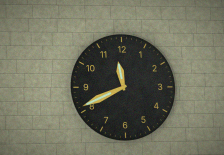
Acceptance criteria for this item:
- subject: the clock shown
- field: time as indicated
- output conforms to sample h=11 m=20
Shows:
h=11 m=41
